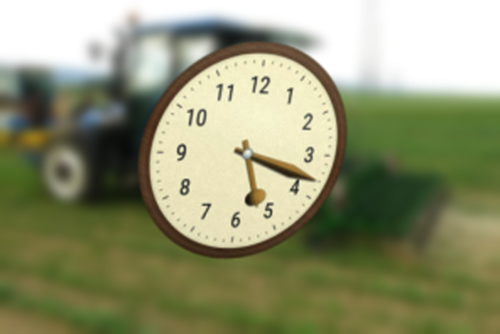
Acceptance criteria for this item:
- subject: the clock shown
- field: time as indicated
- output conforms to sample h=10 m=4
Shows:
h=5 m=18
